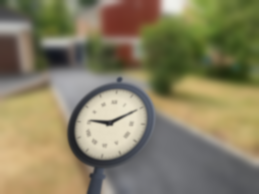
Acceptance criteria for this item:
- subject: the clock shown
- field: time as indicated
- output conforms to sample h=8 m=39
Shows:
h=9 m=10
